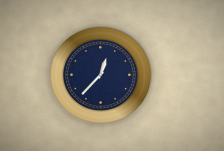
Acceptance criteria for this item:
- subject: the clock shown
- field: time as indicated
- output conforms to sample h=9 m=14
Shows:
h=12 m=37
